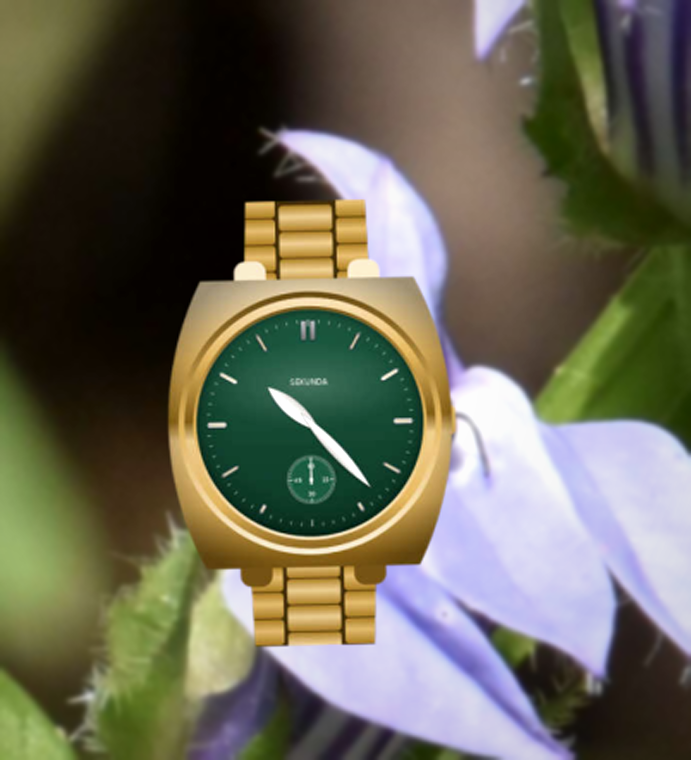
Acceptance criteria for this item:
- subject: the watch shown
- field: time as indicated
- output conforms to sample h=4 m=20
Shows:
h=10 m=23
